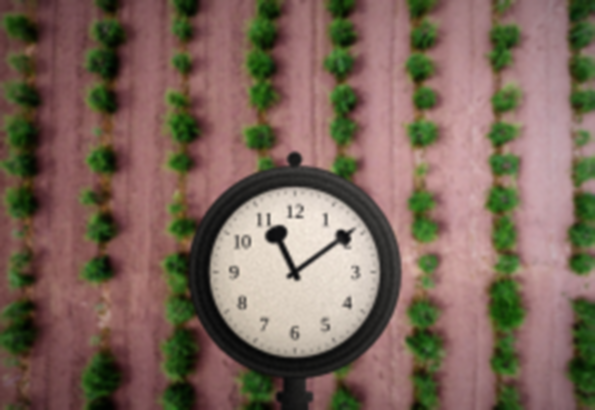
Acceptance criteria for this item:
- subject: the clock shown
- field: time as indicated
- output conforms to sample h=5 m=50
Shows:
h=11 m=9
